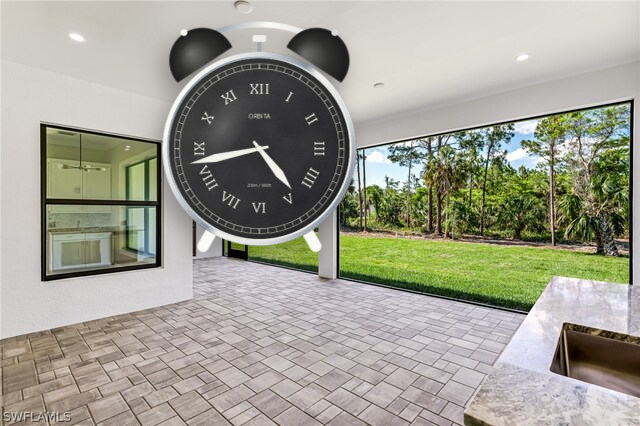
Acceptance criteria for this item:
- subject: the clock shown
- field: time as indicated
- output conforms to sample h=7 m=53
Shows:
h=4 m=43
